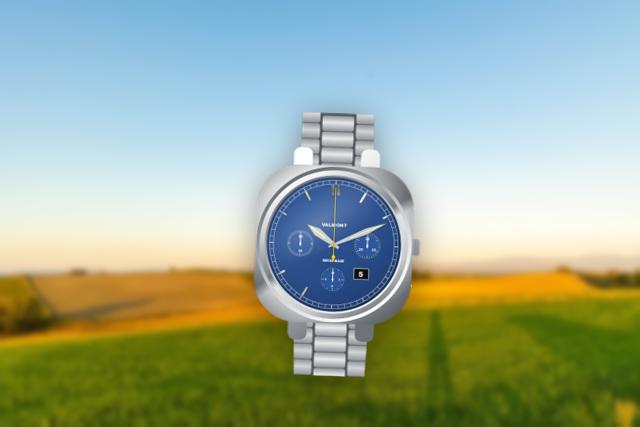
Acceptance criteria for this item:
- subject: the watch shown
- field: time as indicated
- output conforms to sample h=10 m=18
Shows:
h=10 m=11
